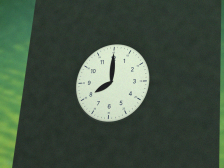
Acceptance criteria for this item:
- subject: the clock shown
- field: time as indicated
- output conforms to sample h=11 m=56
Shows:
h=8 m=0
